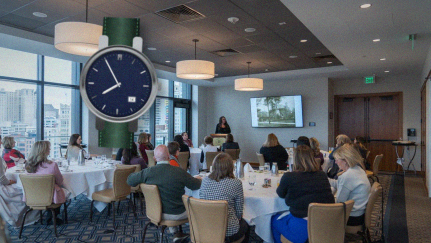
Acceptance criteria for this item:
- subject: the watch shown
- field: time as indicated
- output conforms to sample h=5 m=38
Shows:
h=7 m=55
